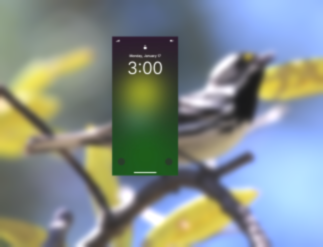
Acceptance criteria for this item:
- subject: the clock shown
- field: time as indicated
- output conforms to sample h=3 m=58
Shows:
h=3 m=0
